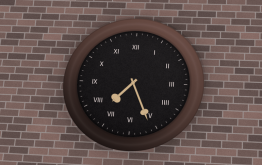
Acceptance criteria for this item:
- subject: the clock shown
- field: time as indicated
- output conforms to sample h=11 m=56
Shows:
h=7 m=26
